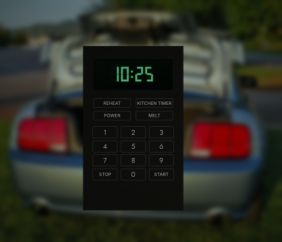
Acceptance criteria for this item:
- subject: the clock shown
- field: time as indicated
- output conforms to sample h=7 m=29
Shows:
h=10 m=25
